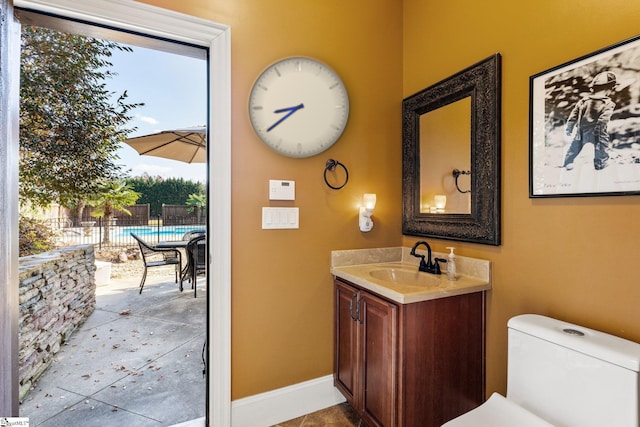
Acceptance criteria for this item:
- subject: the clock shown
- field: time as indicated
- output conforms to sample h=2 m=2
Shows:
h=8 m=39
